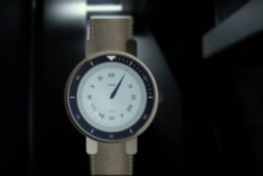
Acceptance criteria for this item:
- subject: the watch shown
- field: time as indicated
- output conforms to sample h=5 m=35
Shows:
h=1 m=5
